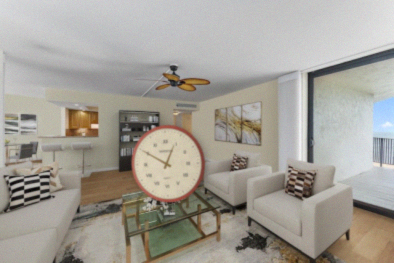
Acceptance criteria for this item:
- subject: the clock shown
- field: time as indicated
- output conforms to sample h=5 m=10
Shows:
h=12 m=50
